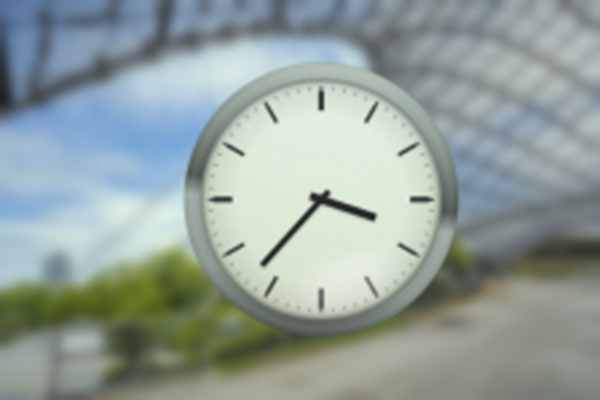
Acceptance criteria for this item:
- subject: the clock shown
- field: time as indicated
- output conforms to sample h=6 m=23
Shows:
h=3 m=37
